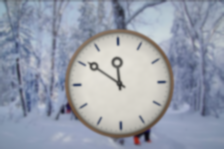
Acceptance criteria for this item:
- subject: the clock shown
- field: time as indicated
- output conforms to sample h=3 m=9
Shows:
h=11 m=51
